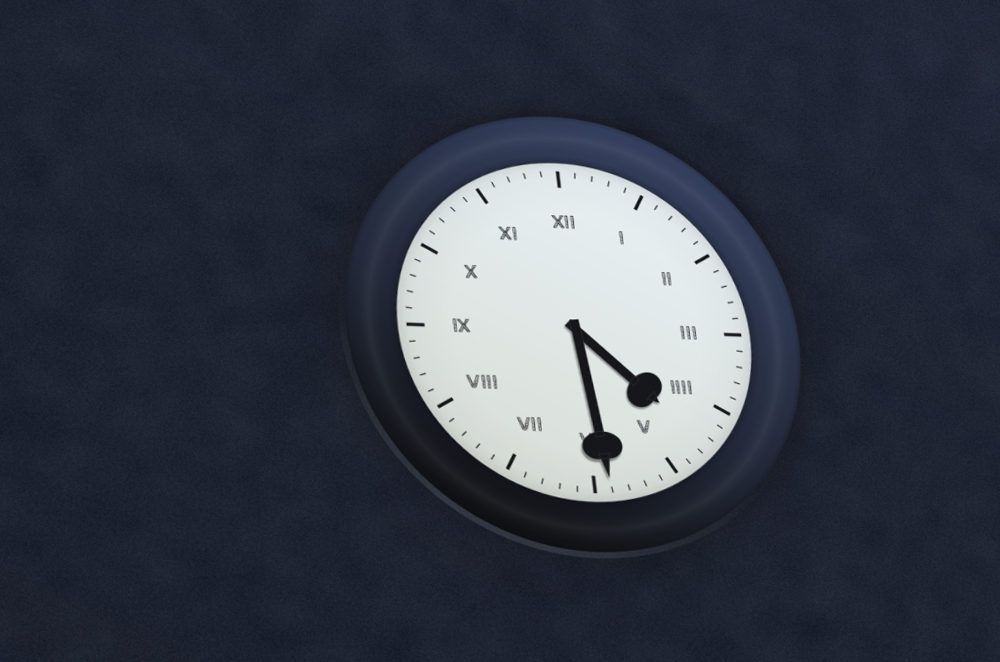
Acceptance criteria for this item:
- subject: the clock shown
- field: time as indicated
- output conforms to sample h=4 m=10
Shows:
h=4 m=29
